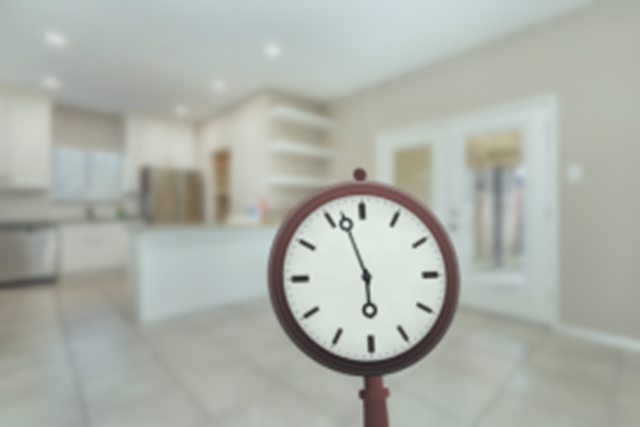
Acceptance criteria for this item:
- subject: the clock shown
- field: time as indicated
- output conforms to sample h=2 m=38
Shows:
h=5 m=57
